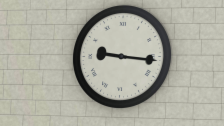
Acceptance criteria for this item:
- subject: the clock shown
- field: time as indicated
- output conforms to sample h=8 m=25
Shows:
h=9 m=16
